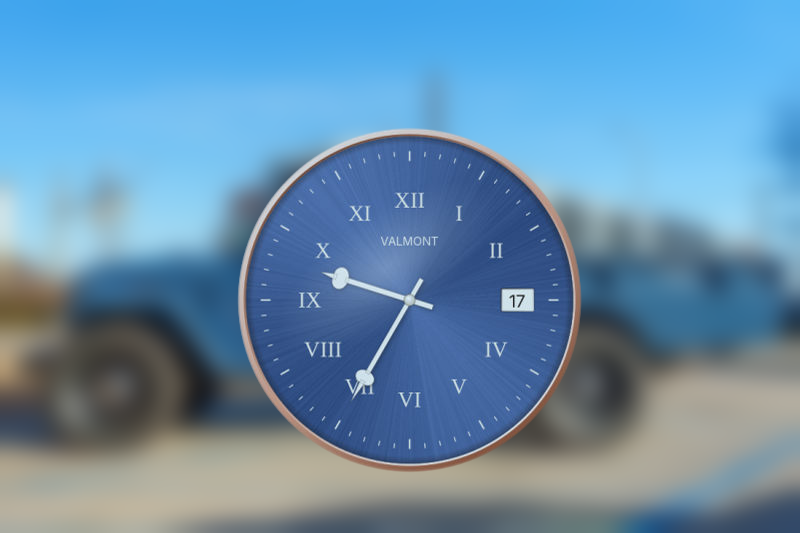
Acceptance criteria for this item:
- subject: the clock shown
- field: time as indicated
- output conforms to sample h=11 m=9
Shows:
h=9 m=35
